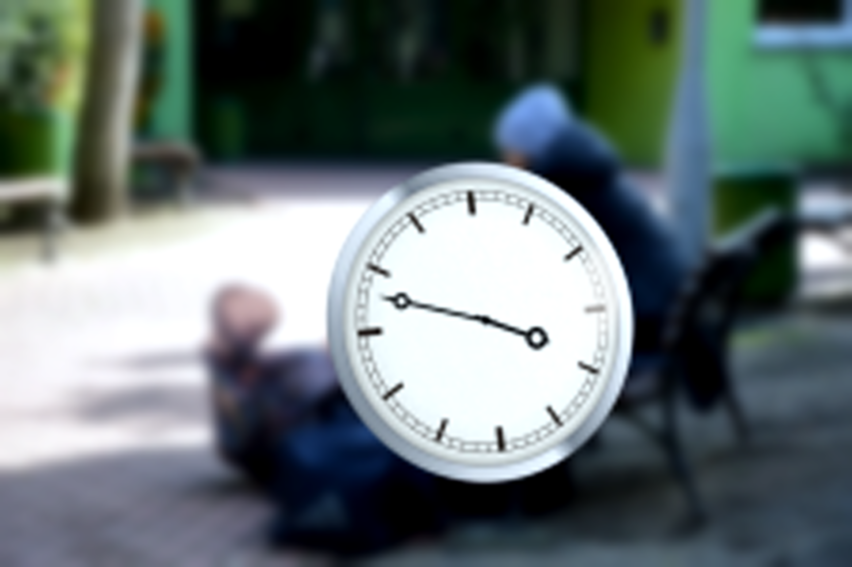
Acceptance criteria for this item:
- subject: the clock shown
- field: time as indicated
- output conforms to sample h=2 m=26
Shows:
h=3 m=48
